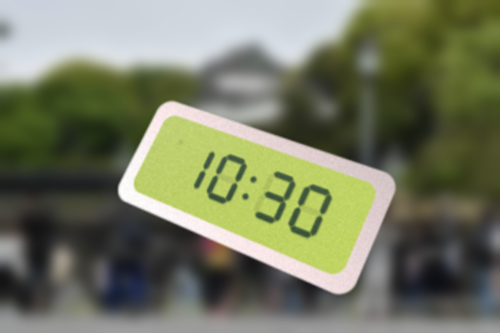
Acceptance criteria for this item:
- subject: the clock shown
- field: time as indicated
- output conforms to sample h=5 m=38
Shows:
h=10 m=30
